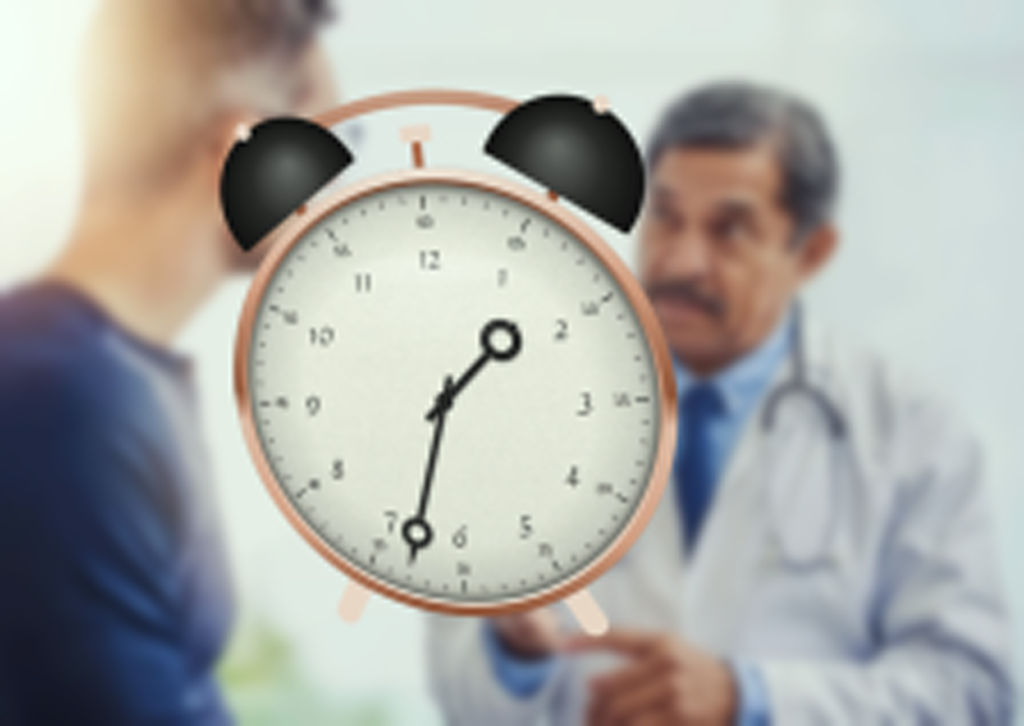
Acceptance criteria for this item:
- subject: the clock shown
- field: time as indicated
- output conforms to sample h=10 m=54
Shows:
h=1 m=33
